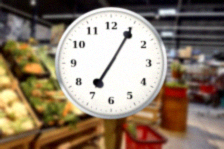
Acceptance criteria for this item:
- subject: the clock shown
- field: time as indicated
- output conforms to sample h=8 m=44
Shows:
h=7 m=5
